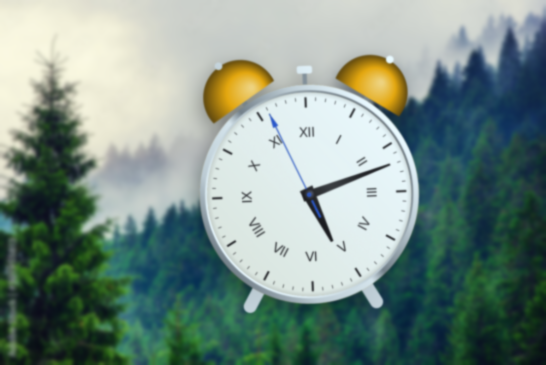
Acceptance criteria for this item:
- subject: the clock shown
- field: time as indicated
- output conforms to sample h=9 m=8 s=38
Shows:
h=5 m=11 s=56
